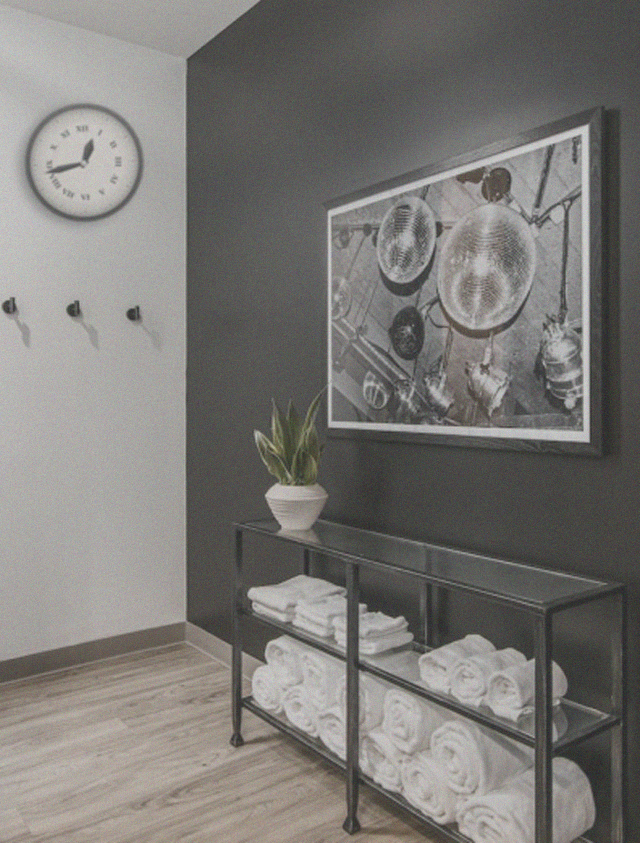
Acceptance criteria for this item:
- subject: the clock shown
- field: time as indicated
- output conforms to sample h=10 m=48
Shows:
h=12 m=43
